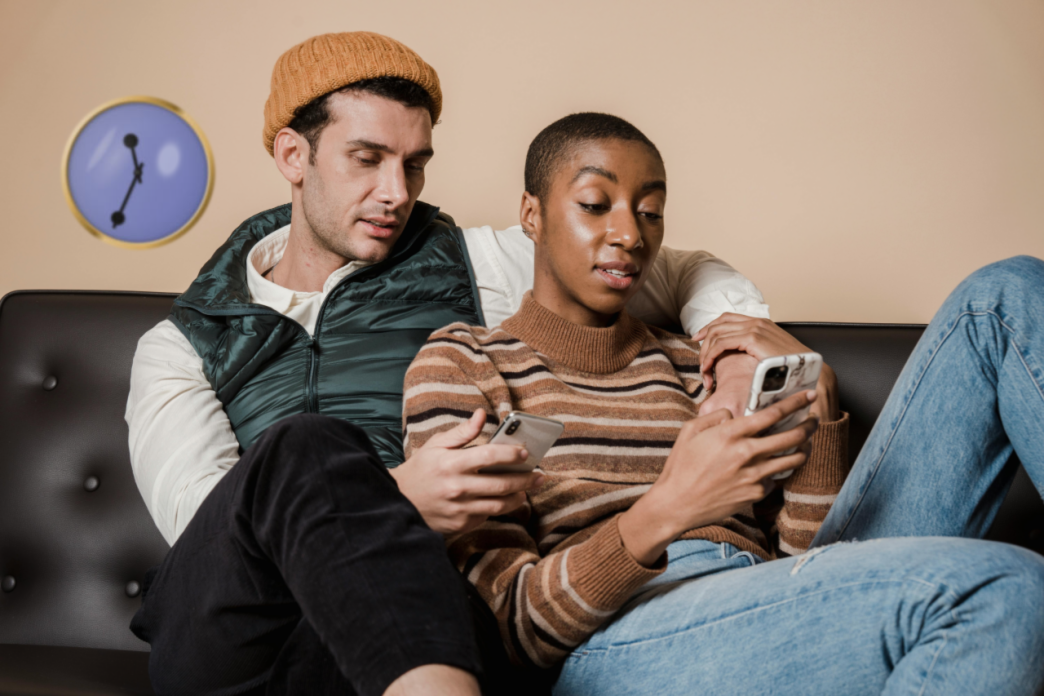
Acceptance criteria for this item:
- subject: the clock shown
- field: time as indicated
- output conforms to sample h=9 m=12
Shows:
h=11 m=34
